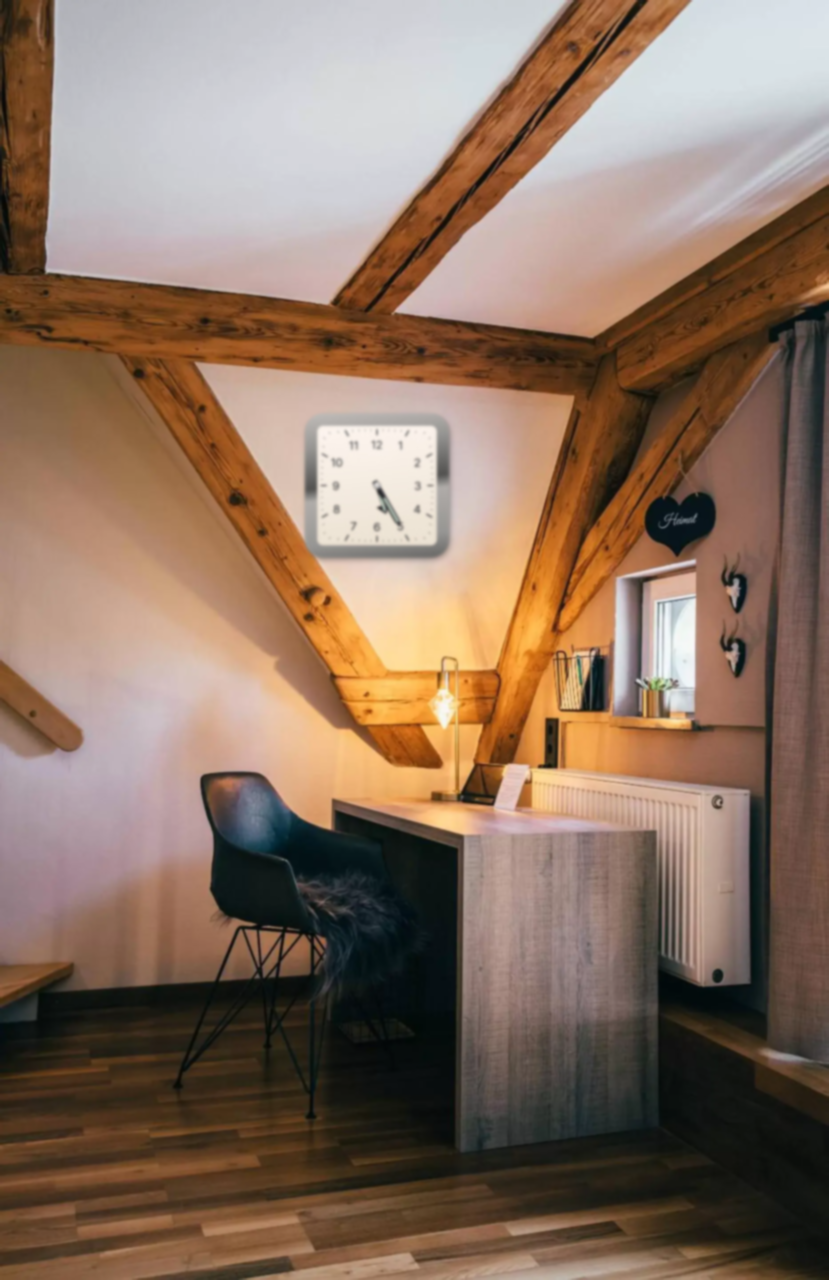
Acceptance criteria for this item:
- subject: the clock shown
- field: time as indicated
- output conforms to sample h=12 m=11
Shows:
h=5 m=25
